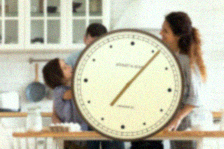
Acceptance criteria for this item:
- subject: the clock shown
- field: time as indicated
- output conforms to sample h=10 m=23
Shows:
h=7 m=6
